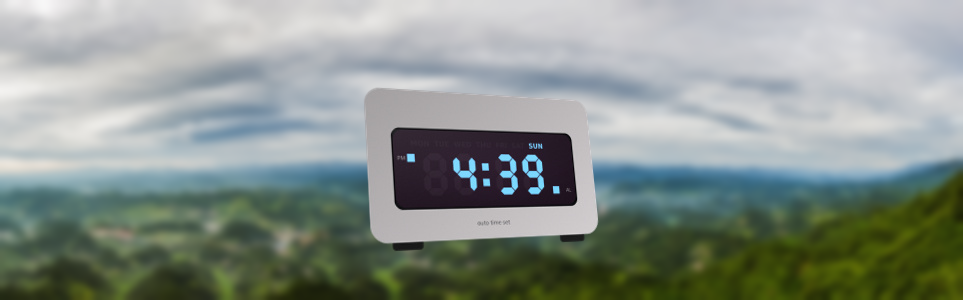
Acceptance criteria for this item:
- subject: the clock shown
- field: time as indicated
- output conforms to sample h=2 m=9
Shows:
h=4 m=39
